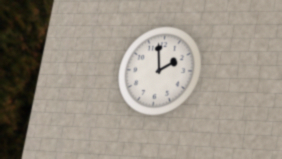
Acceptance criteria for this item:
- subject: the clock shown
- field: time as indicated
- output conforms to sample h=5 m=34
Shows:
h=1 m=58
